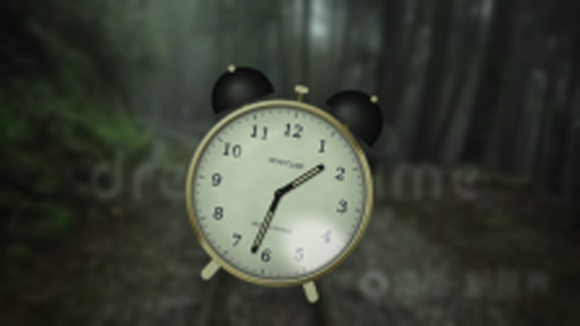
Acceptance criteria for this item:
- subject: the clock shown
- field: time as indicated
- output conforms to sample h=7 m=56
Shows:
h=1 m=32
